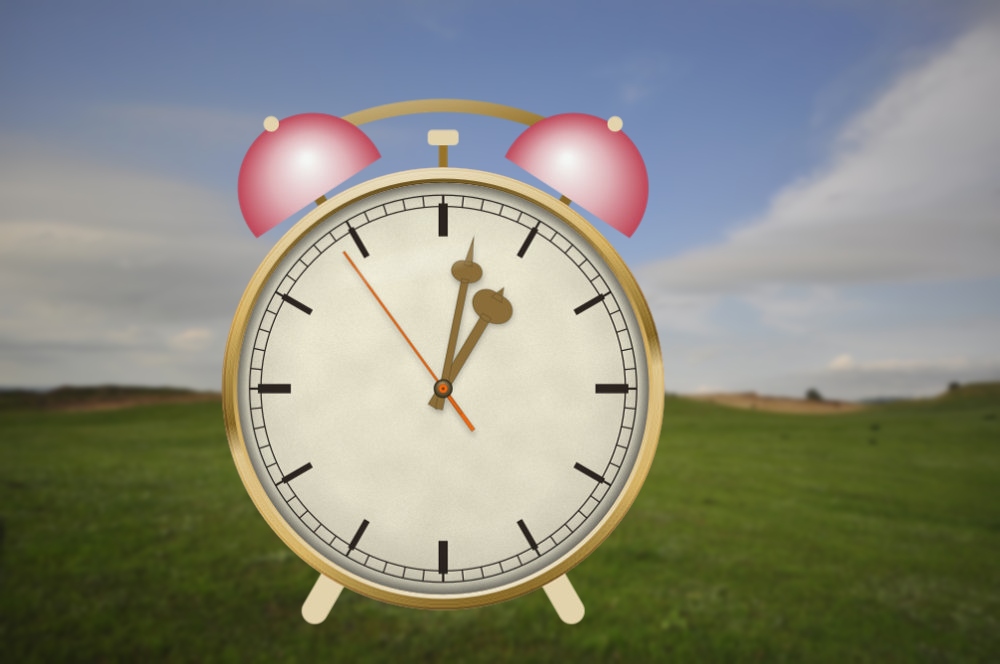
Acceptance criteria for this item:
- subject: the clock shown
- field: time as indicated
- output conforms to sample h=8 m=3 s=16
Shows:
h=1 m=1 s=54
